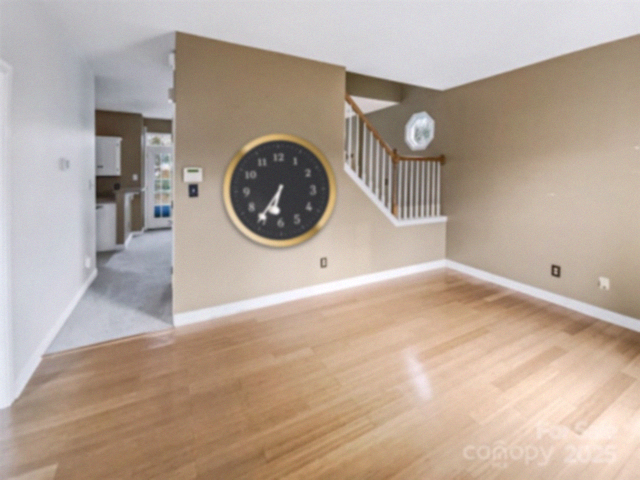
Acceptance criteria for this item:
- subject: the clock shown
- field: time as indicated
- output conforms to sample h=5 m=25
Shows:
h=6 m=36
